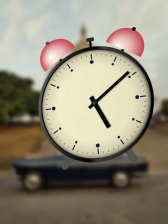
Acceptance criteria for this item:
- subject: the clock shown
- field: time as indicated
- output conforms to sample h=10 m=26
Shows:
h=5 m=9
